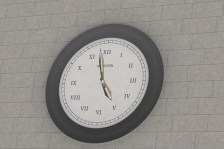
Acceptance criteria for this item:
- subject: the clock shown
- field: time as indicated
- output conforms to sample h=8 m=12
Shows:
h=4 m=58
